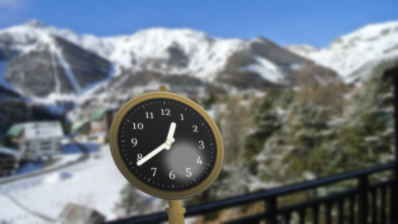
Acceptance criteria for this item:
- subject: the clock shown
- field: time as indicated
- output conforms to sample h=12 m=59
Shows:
h=12 m=39
